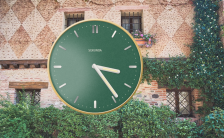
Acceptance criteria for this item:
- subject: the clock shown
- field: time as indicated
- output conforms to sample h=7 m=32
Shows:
h=3 m=24
